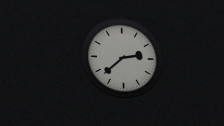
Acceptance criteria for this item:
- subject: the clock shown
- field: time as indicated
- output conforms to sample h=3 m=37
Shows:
h=2 m=38
